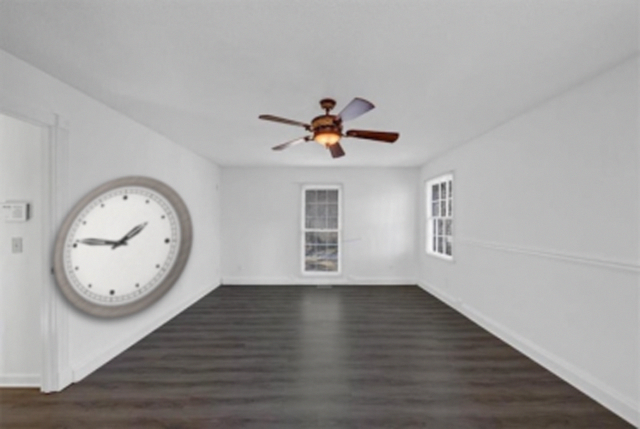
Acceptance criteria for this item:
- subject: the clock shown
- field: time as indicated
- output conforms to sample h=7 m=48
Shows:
h=1 m=46
